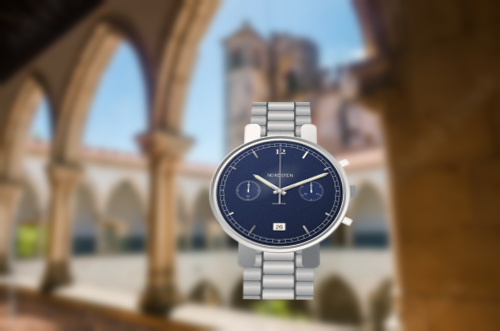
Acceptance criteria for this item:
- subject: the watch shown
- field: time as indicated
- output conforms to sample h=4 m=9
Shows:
h=10 m=11
